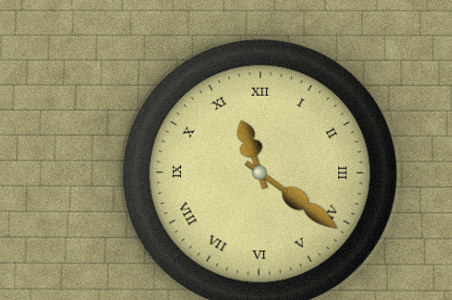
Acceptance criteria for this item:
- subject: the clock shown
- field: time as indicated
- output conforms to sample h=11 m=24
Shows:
h=11 m=21
